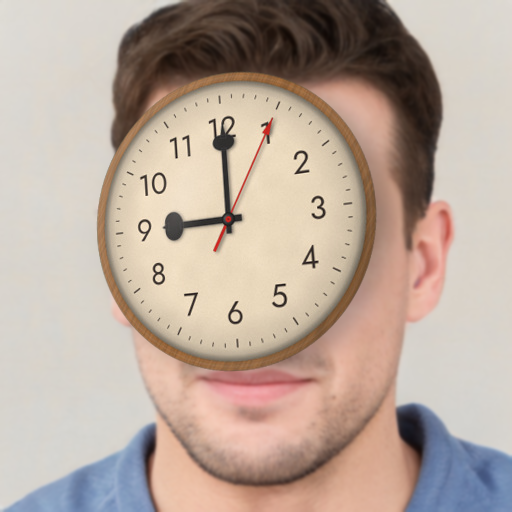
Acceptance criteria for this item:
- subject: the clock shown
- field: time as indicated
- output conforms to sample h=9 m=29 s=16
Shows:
h=9 m=0 s=5
